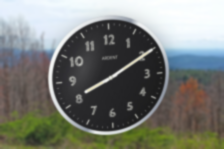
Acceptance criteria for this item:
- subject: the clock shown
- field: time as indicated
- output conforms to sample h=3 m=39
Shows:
h=8 m=10
